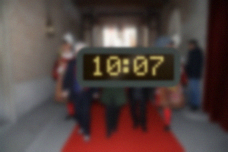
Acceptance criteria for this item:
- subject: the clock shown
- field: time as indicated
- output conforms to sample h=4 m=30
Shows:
h=10 m=7
